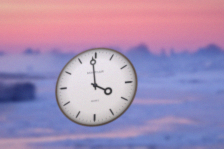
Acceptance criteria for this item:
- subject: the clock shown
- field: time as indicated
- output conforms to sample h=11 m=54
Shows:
h=3 m=59
